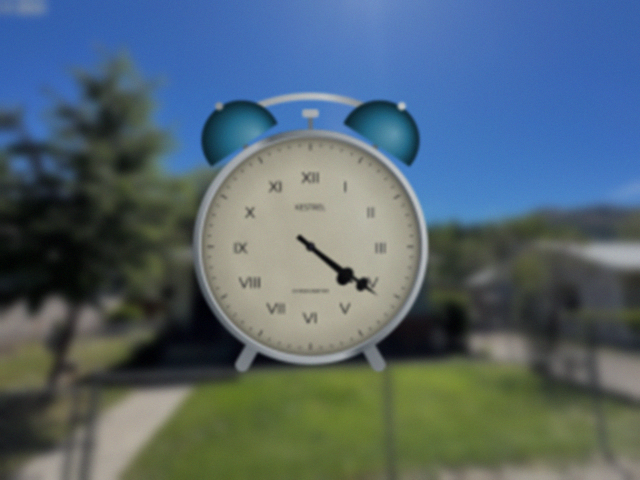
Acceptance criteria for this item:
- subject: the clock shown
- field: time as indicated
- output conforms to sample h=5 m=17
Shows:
h=4 m=21
